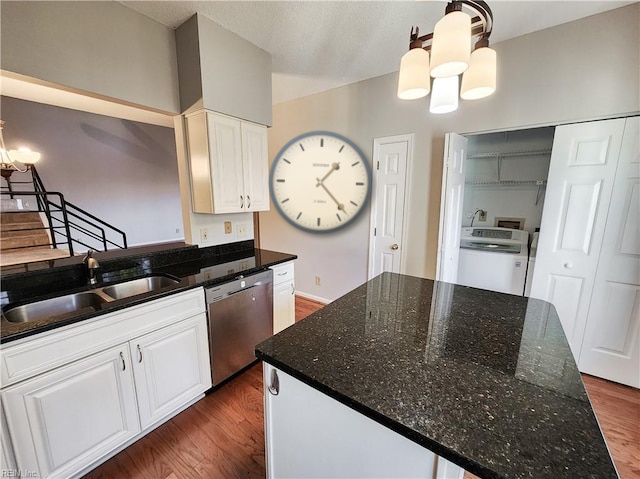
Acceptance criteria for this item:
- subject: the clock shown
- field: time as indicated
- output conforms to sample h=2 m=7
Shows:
h=1 m=23
